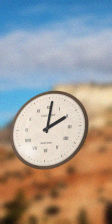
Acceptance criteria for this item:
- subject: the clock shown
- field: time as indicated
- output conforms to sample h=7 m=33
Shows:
h=2 m=1
